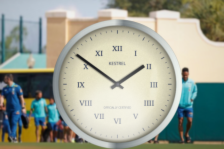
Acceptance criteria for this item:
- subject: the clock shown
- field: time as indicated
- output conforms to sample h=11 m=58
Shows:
h=1 m=51
